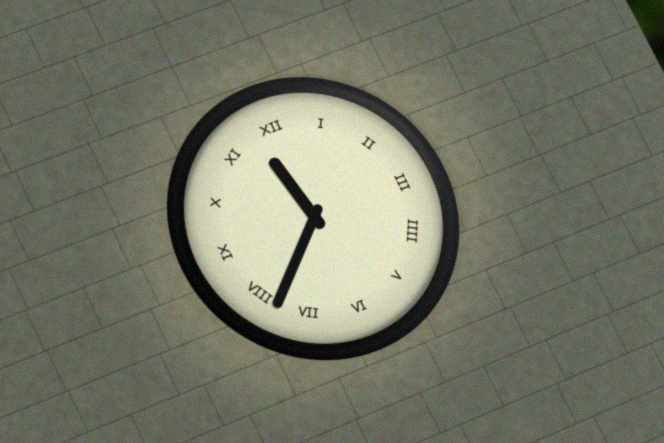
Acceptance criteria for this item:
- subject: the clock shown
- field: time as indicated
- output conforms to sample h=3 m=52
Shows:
h=11 m=38
